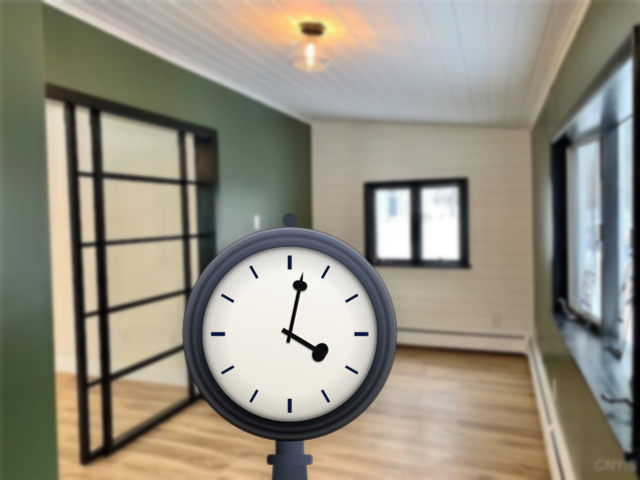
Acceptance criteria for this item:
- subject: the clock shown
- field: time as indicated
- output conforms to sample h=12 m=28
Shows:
h=4 m=2
